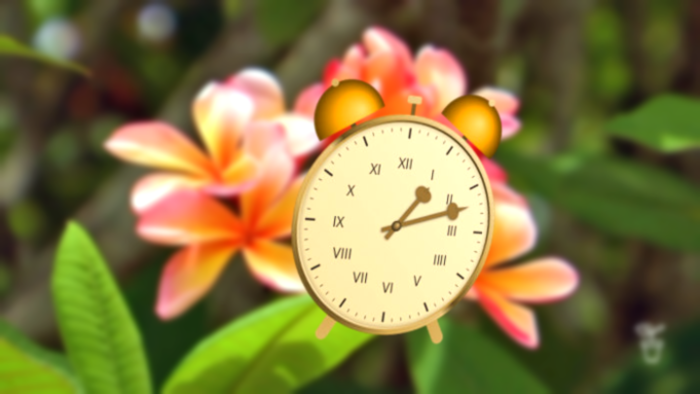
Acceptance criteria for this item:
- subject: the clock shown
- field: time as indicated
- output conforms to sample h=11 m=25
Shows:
h=1 m=12
